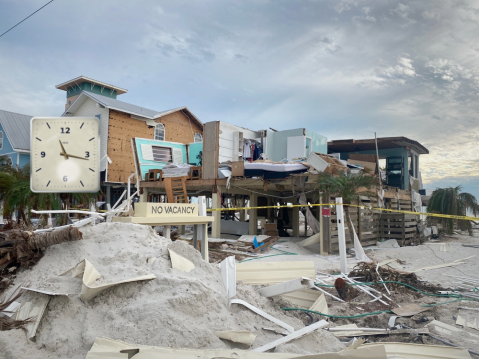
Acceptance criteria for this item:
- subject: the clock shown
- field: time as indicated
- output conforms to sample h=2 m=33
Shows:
h=11 m=17
